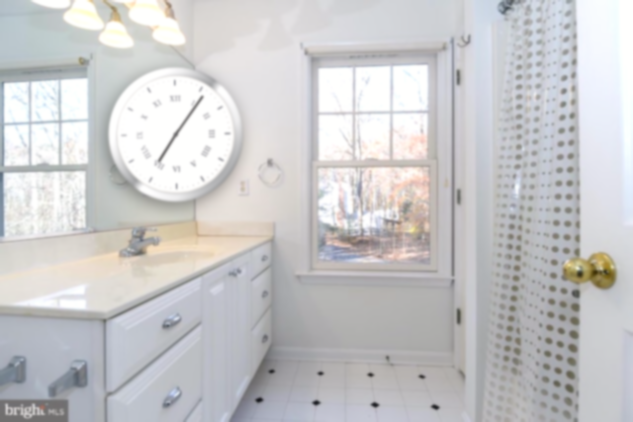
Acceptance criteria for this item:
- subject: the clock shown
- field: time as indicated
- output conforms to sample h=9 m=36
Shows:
h=7 m=6
